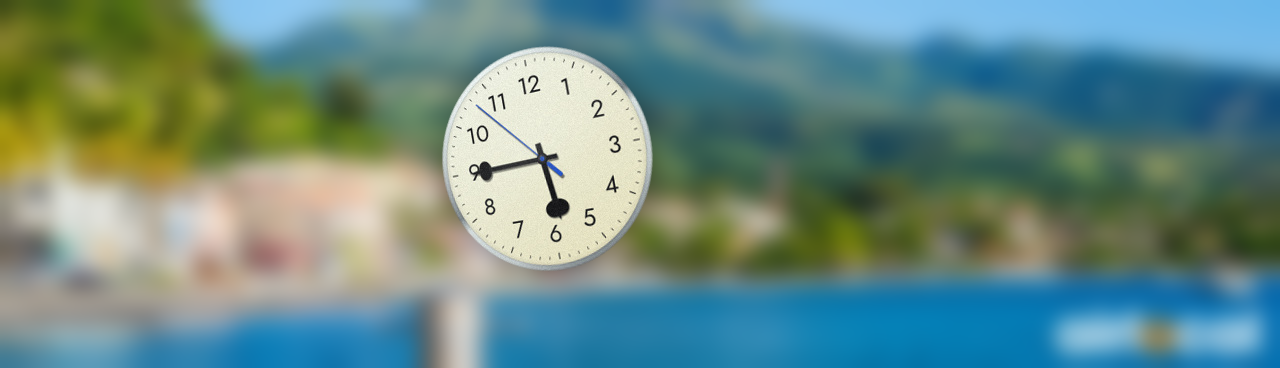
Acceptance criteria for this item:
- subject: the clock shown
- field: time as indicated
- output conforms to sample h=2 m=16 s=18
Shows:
h=5 m=44 s=53
